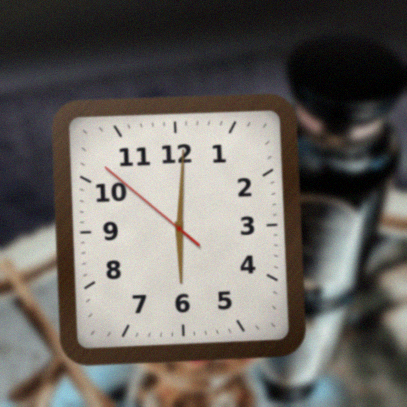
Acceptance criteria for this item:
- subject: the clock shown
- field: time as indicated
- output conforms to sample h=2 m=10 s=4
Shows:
h=6 m=0 s=52
